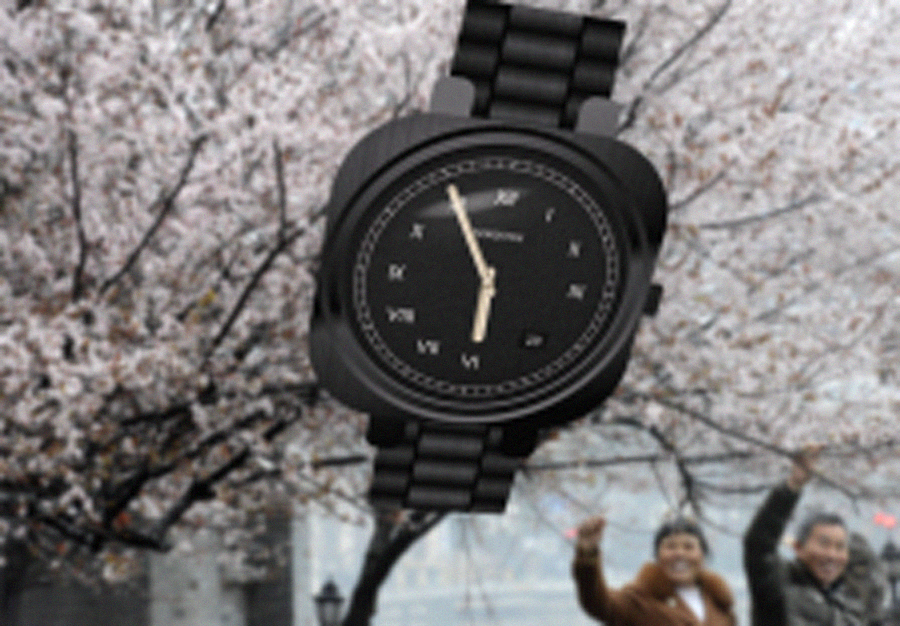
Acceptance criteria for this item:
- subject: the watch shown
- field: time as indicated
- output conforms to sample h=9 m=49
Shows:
h=5 m=55
